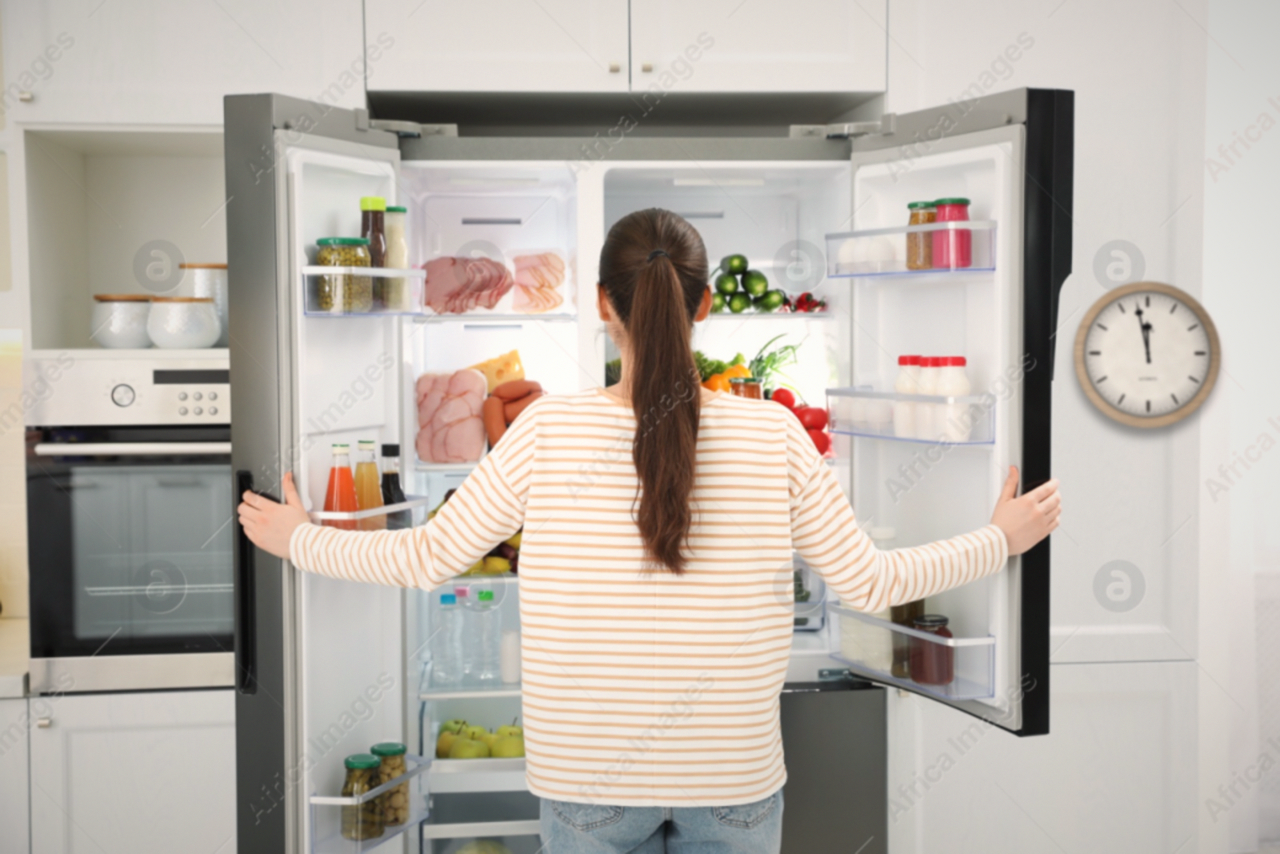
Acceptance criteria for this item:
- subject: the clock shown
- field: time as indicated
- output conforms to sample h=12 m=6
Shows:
h=11 m=58
